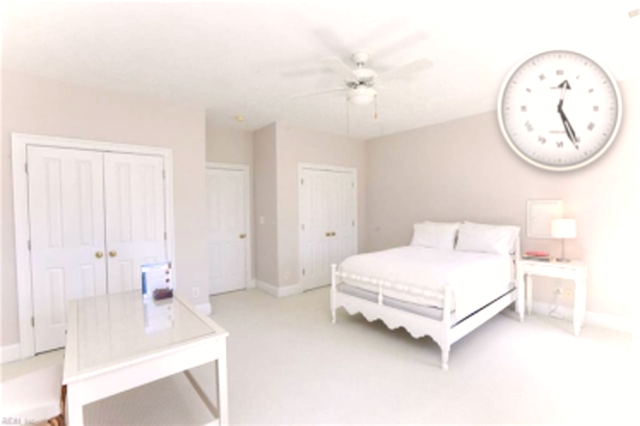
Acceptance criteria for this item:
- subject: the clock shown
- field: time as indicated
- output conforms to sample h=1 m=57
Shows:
h=12 m=26
